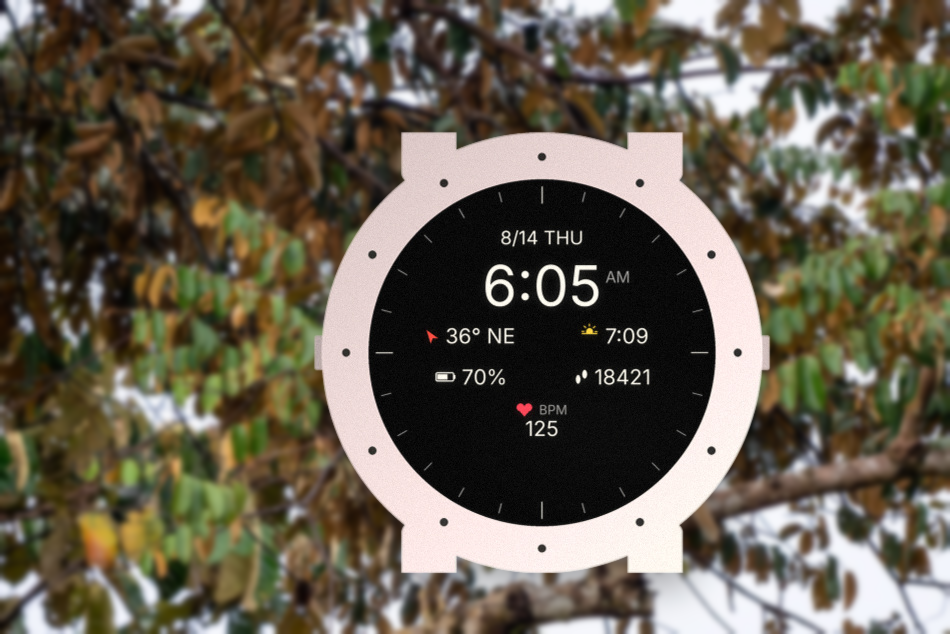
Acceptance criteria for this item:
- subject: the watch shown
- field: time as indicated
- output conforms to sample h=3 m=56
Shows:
h=6 m=5
